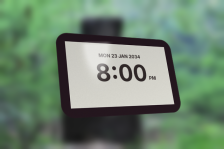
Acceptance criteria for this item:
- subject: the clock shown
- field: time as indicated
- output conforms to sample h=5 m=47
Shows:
h=8 m=0
